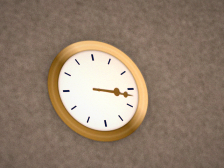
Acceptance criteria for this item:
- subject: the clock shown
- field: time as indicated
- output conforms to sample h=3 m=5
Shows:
h=3 m=17
